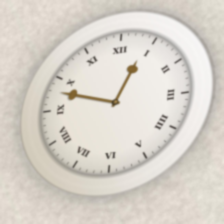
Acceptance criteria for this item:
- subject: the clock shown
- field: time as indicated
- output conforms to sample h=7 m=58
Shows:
h=12 m=48
